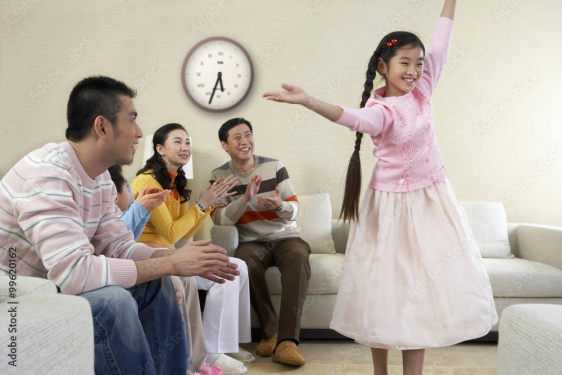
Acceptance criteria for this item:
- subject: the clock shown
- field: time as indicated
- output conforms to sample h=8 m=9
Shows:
h=5 m=33
